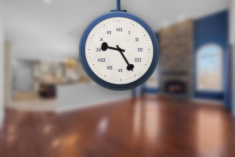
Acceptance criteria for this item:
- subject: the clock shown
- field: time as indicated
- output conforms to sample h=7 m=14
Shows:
h=9 m=25
